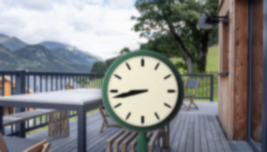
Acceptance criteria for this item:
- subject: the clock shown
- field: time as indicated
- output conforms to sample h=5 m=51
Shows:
h=8 m=43
